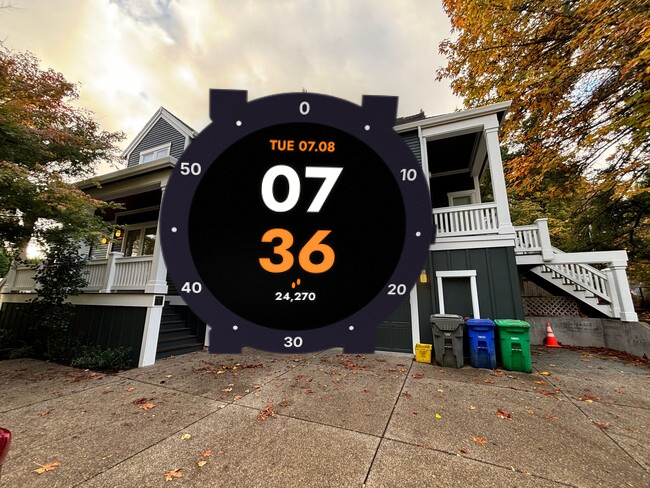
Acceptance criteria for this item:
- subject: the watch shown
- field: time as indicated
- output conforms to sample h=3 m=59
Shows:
h=7 m=36
